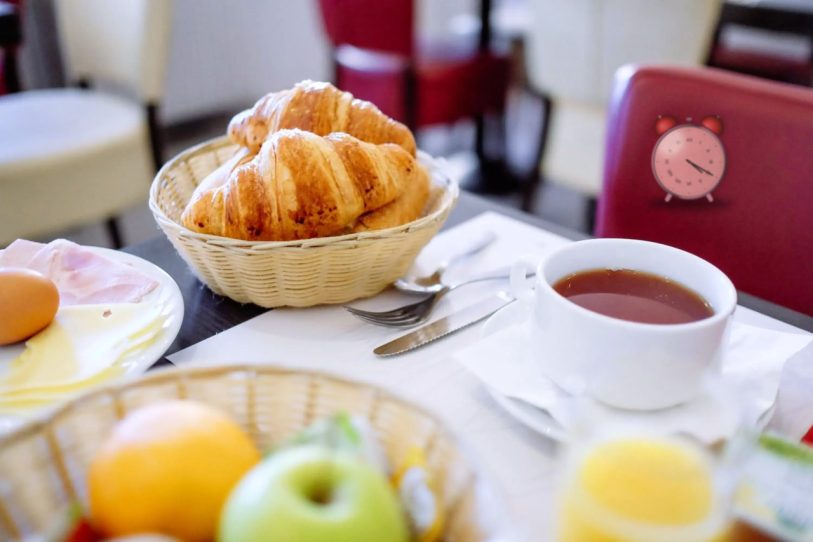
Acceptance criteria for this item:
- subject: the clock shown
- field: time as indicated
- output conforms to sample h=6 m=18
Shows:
h=4 m=20
